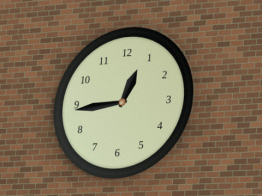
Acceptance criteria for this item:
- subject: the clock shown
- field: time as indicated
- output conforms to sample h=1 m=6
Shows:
h=12 m=44
